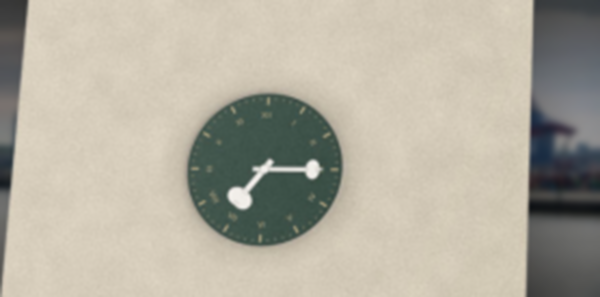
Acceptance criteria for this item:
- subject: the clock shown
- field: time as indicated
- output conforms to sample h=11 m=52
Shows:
h=7 m=15
